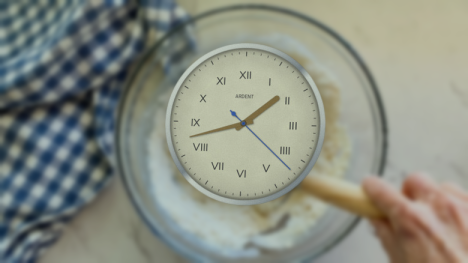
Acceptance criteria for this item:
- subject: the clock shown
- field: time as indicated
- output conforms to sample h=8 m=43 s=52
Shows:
h=1 m=42 s=22
